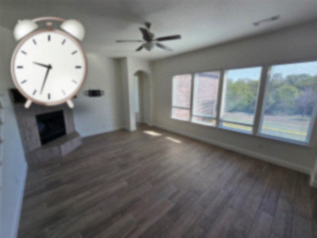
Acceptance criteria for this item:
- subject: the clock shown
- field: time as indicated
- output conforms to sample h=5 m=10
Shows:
h=9 m=33
